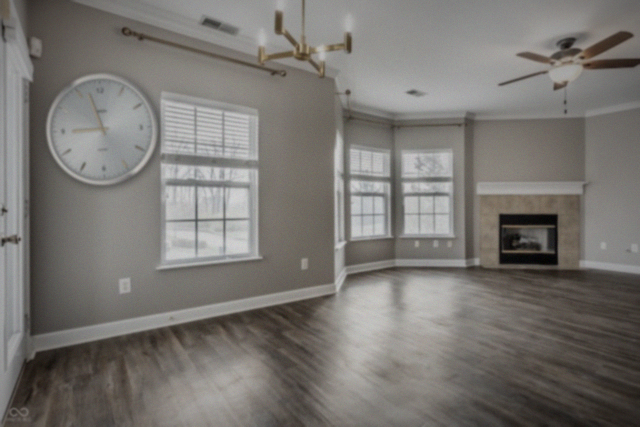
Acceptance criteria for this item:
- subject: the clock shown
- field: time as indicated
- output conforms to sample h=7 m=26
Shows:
h=8 m=57
